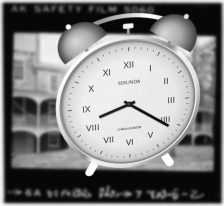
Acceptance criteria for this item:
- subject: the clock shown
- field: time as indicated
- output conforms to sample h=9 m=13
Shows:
h=8 m=21
